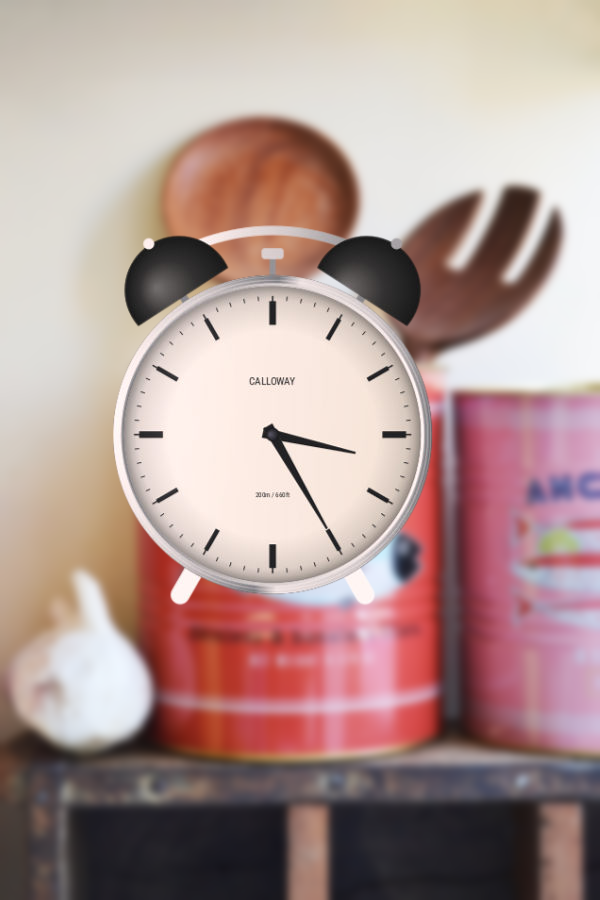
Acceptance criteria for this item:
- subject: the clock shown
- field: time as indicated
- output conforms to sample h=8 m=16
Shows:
h=3 m=25
